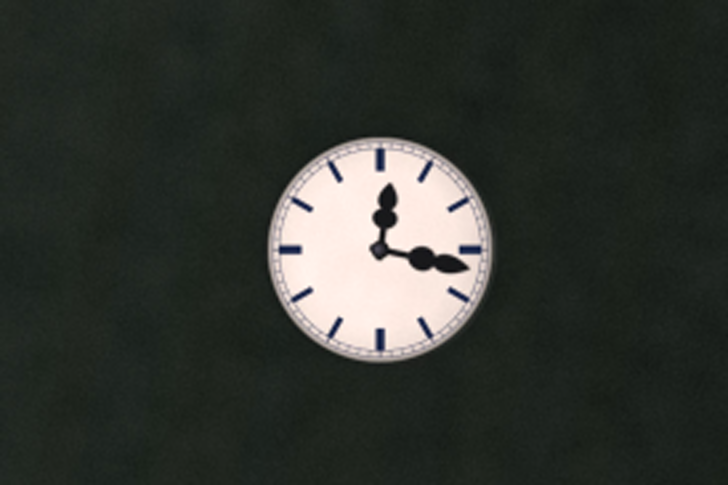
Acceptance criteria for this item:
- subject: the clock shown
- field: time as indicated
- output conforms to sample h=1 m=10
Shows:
h=12 m=17
